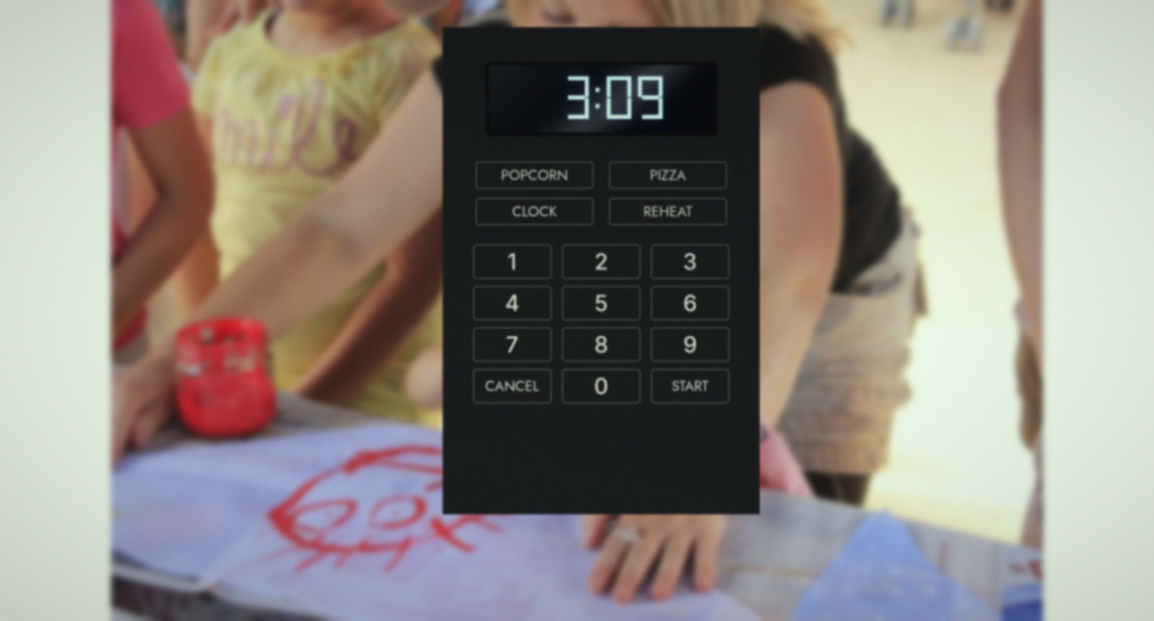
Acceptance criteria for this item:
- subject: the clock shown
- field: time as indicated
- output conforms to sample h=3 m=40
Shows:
h=3 m=9
